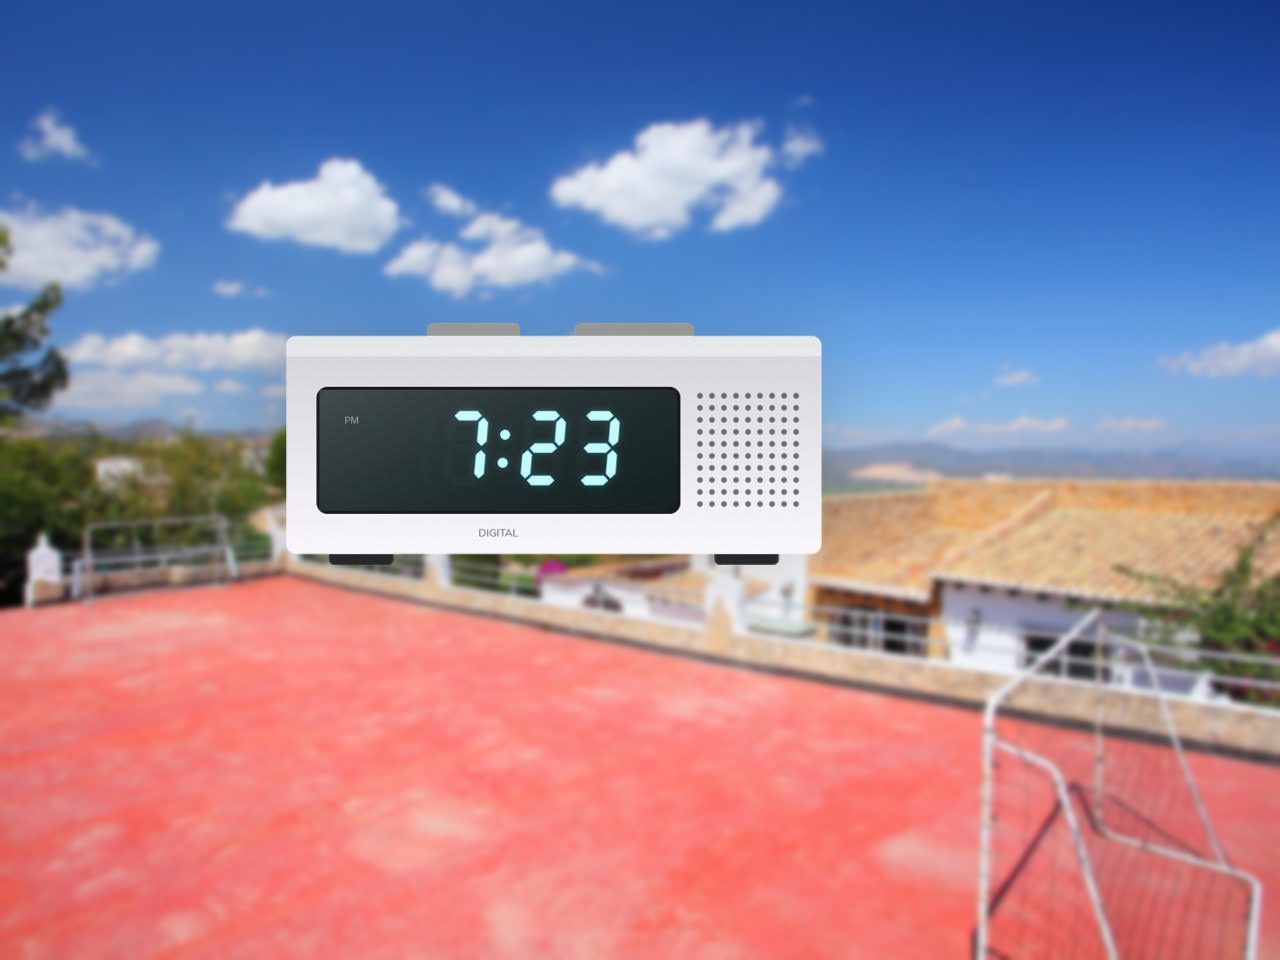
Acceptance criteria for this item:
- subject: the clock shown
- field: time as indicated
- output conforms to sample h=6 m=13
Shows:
h=7 m=23
